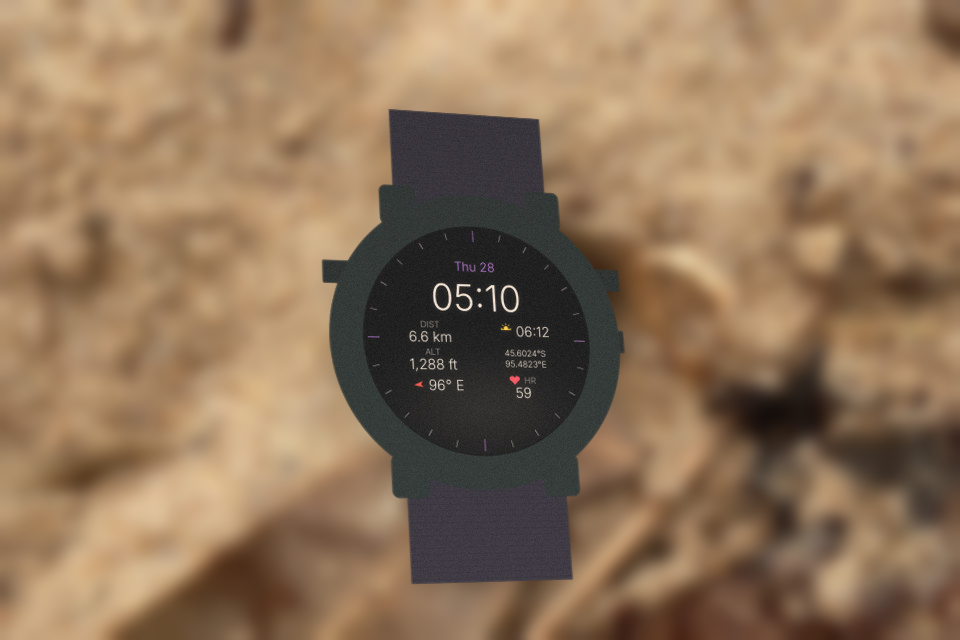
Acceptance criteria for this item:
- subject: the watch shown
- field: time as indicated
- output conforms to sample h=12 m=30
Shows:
h=5 m=10
